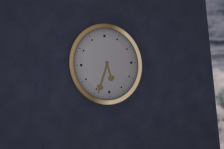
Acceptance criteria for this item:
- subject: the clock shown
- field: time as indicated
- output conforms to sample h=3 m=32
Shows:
h=5 m=34
